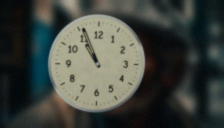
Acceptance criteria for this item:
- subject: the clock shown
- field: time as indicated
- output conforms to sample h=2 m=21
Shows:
h=10 m=56
